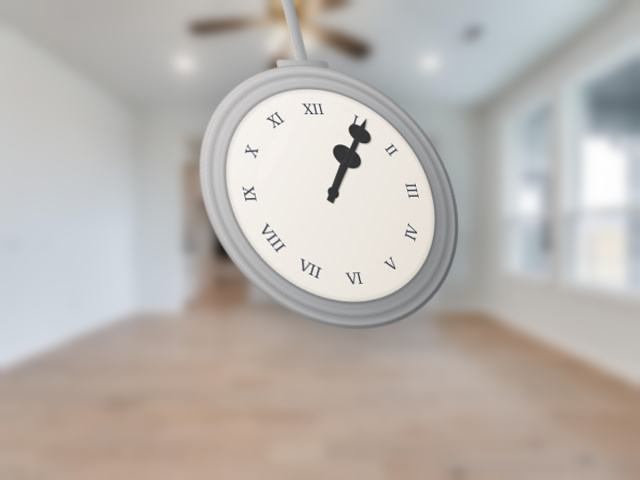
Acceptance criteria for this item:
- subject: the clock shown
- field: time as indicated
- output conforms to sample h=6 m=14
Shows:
h=1 m=6
